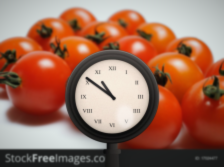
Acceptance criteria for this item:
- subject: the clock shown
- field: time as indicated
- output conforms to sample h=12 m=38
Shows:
h=10 m=51
